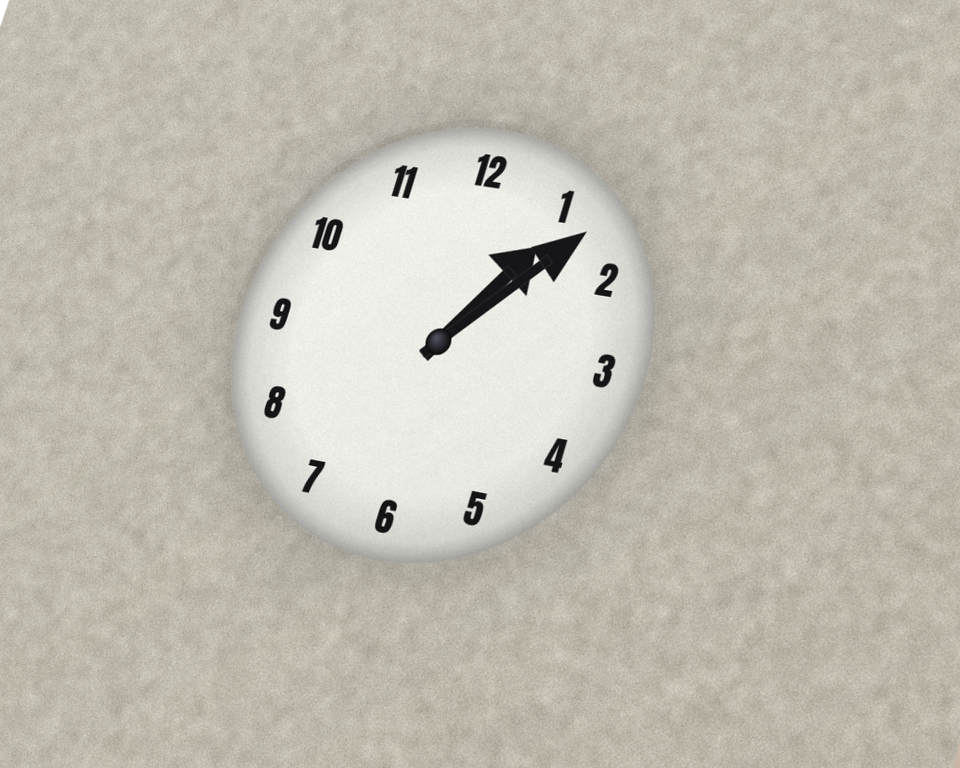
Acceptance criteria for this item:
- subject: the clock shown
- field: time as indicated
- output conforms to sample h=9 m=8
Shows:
h=1 m=7
